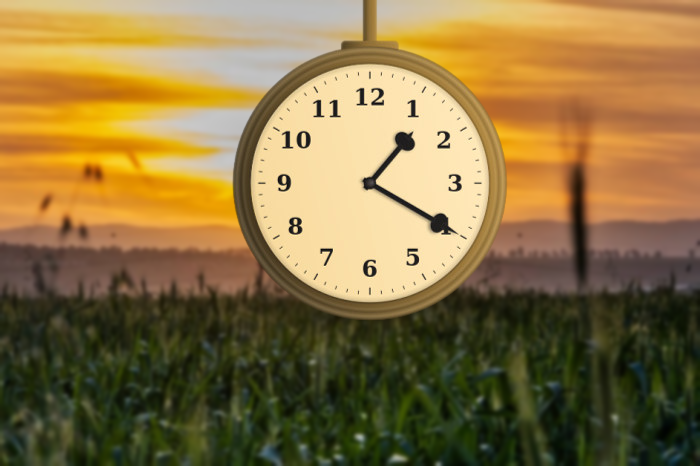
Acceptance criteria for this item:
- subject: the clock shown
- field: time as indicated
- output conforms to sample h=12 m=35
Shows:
h=1 m=20
